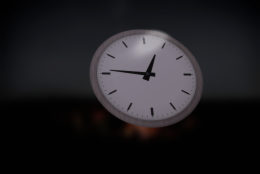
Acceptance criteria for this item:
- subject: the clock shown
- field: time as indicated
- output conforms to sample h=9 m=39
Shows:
h=12 m=46
